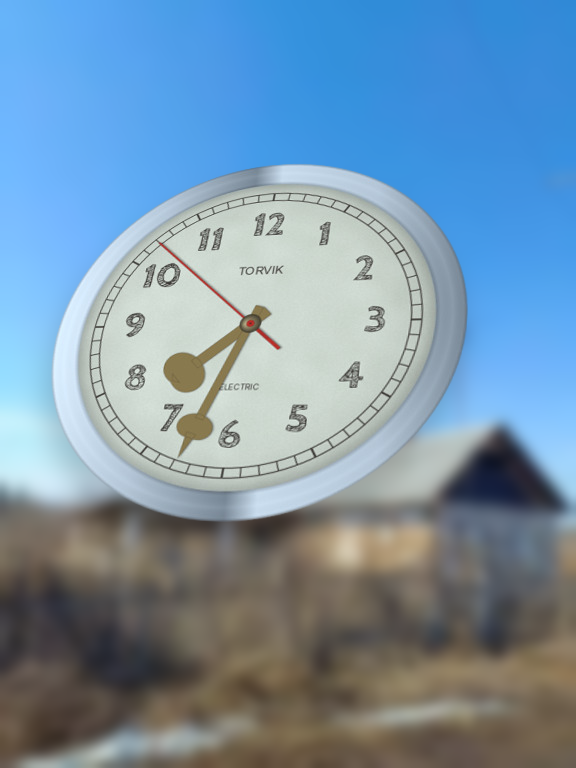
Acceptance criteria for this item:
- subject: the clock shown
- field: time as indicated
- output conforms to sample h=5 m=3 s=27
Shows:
h=7 m=32 s=52
